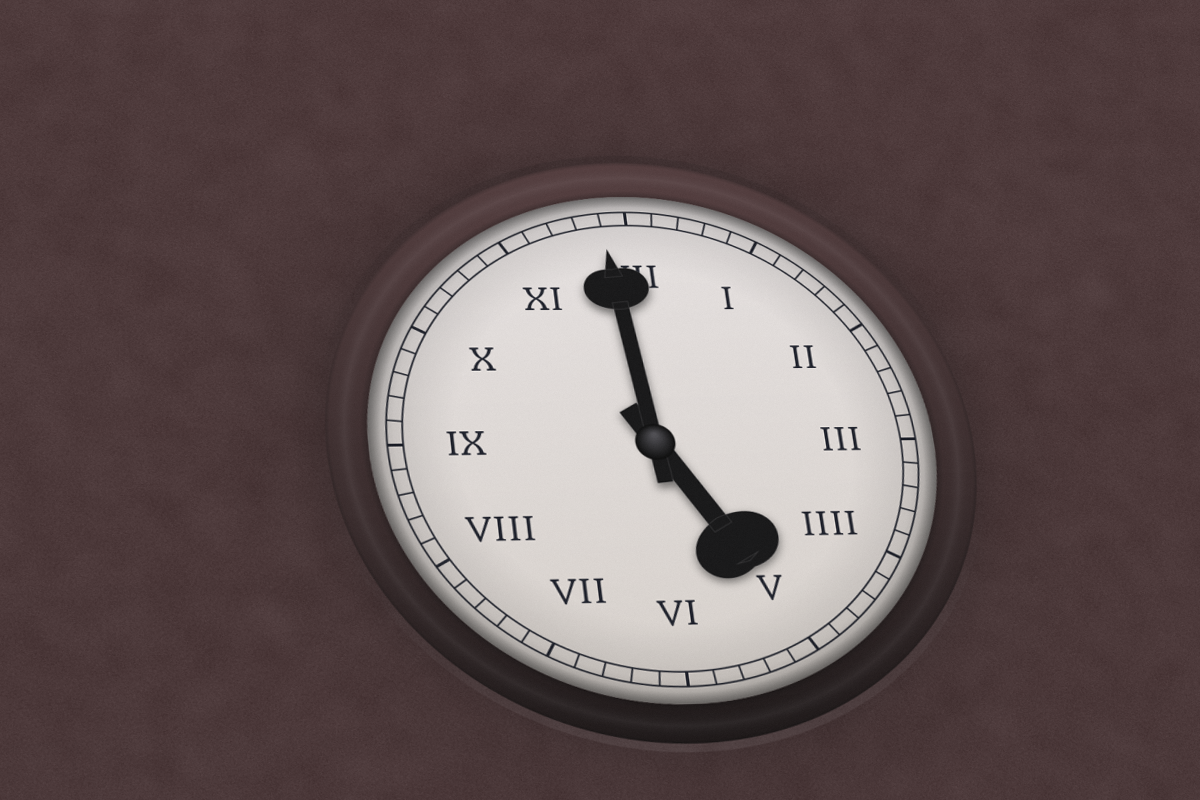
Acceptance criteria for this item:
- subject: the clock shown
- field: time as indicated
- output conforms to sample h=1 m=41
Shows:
h=4 m=59
